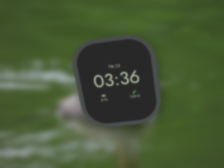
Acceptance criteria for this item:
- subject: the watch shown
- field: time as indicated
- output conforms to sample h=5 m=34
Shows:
h=3 m=36
